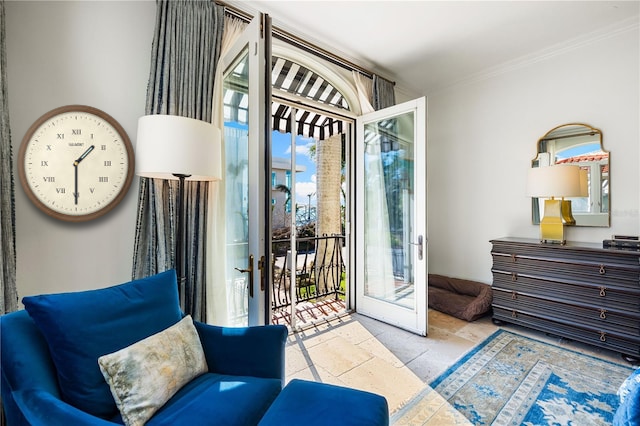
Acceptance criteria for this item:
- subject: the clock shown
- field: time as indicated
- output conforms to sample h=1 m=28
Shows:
h=1 m=30
